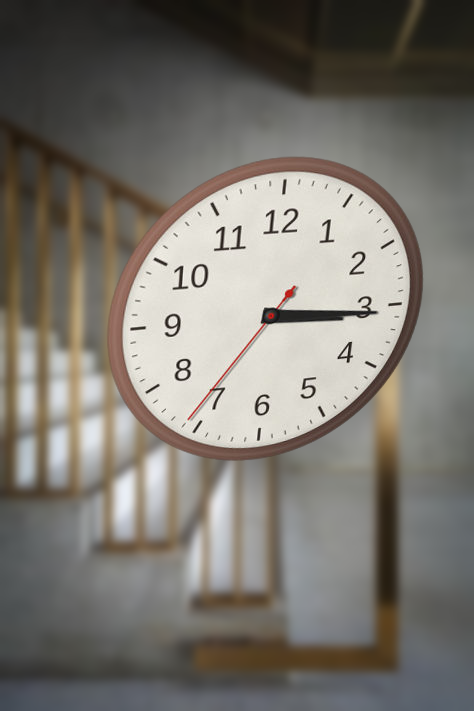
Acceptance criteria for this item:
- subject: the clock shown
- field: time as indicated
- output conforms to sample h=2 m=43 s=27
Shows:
h=3 m=15 s=36
